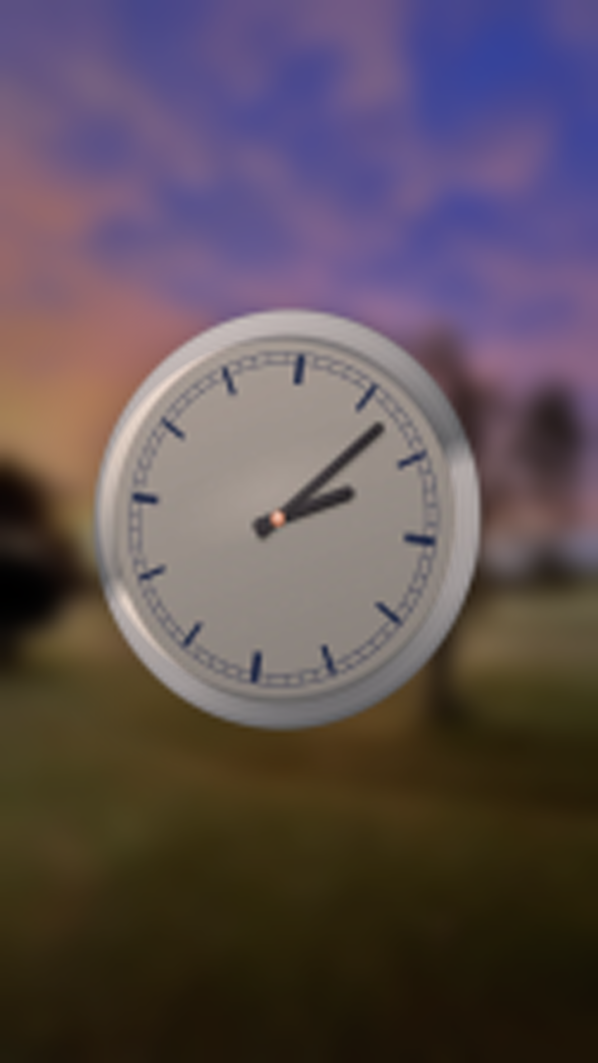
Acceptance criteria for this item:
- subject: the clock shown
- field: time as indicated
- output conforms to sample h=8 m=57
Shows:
h=2 m=7
